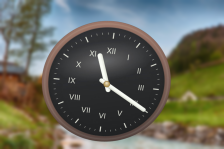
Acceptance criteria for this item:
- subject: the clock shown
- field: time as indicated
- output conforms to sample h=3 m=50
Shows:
h=11 m=20
